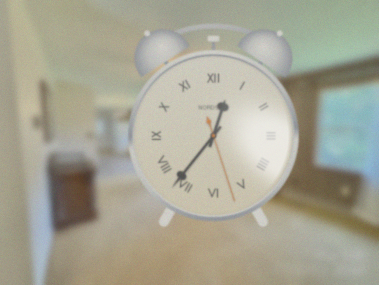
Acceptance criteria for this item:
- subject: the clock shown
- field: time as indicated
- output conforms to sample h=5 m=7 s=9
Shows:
h=12 m=36 s=27
